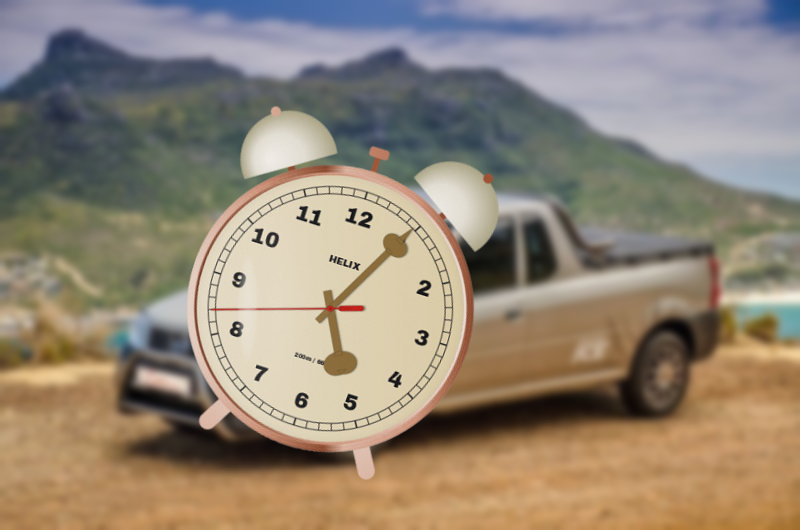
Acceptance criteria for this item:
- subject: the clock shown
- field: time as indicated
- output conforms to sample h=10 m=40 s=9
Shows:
h=5 m=4 s=42
